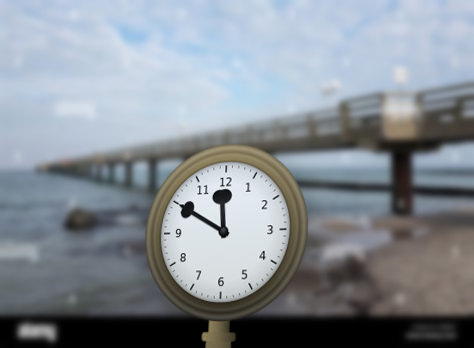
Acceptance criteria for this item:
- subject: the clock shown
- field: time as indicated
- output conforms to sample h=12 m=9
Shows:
h=11 m=50
